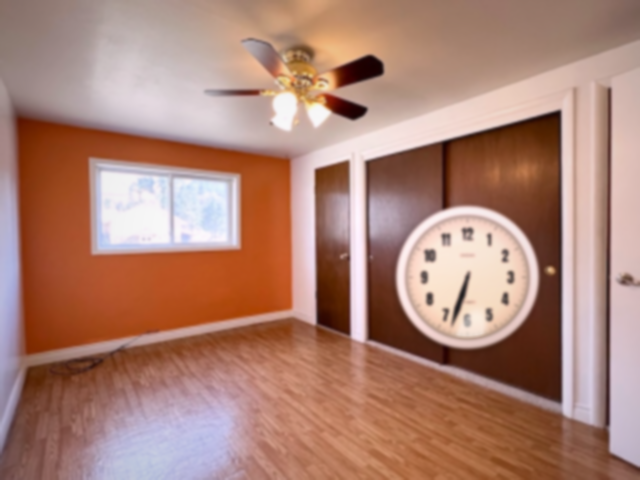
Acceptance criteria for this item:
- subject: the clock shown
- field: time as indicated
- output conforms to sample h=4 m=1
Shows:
h=6 m=33
